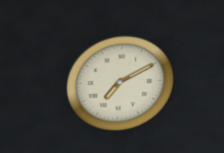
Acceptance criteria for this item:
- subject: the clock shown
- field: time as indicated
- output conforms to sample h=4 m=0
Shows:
h=7 m=10
